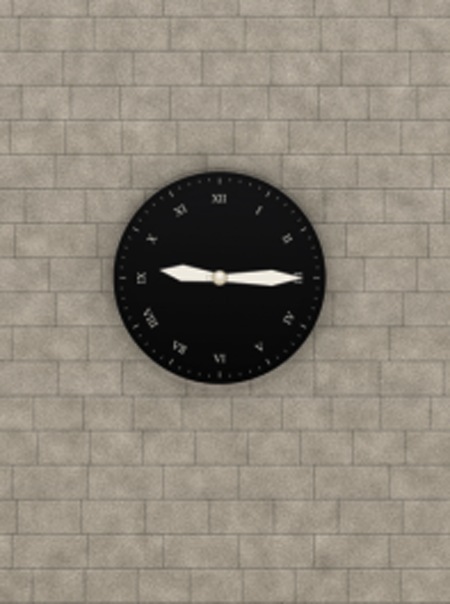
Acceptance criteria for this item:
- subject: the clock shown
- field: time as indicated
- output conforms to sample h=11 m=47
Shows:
h=9 m=15
